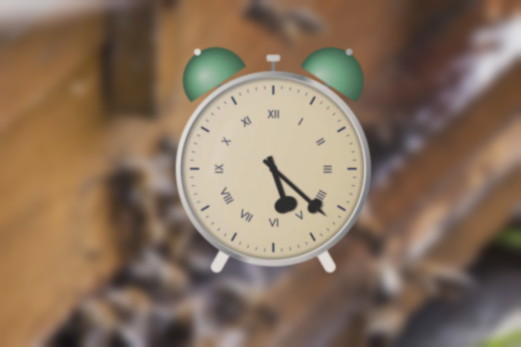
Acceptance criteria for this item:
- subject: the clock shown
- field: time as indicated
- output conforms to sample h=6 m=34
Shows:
h=5 m=22
